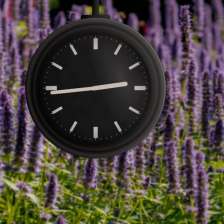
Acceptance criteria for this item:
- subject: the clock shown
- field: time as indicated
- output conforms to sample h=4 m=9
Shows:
h=2 m=44
